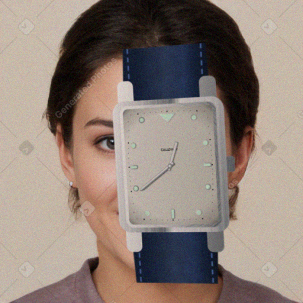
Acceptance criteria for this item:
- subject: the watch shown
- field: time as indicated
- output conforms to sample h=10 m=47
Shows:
h=12 m=39
